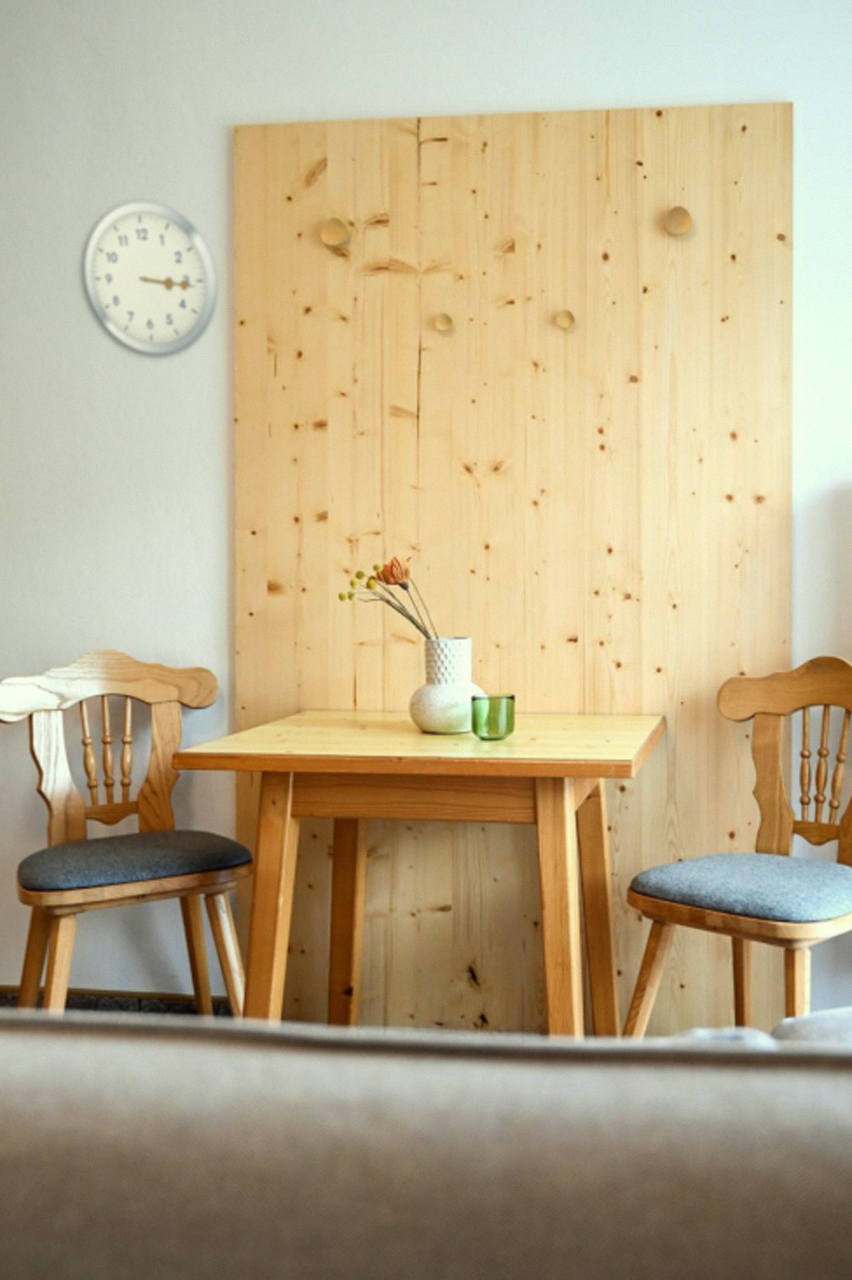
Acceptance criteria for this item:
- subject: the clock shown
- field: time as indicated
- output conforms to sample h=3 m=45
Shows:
h=3 m=16
